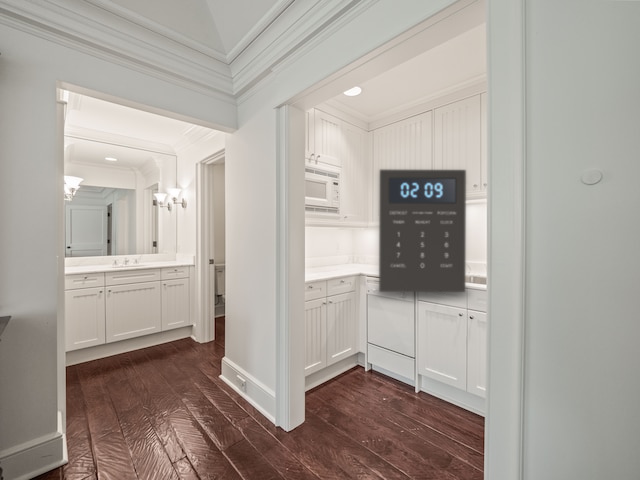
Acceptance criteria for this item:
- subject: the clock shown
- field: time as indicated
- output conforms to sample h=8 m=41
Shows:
h=2 m=9
